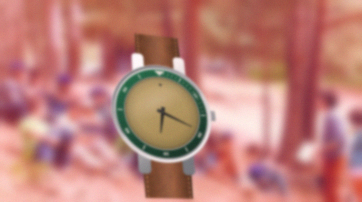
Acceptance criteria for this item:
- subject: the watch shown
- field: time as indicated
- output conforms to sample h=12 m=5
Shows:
h=6 m=19
